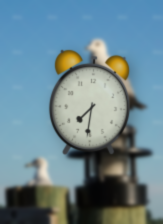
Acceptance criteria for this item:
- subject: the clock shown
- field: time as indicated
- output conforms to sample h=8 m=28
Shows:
h=7 m=31
